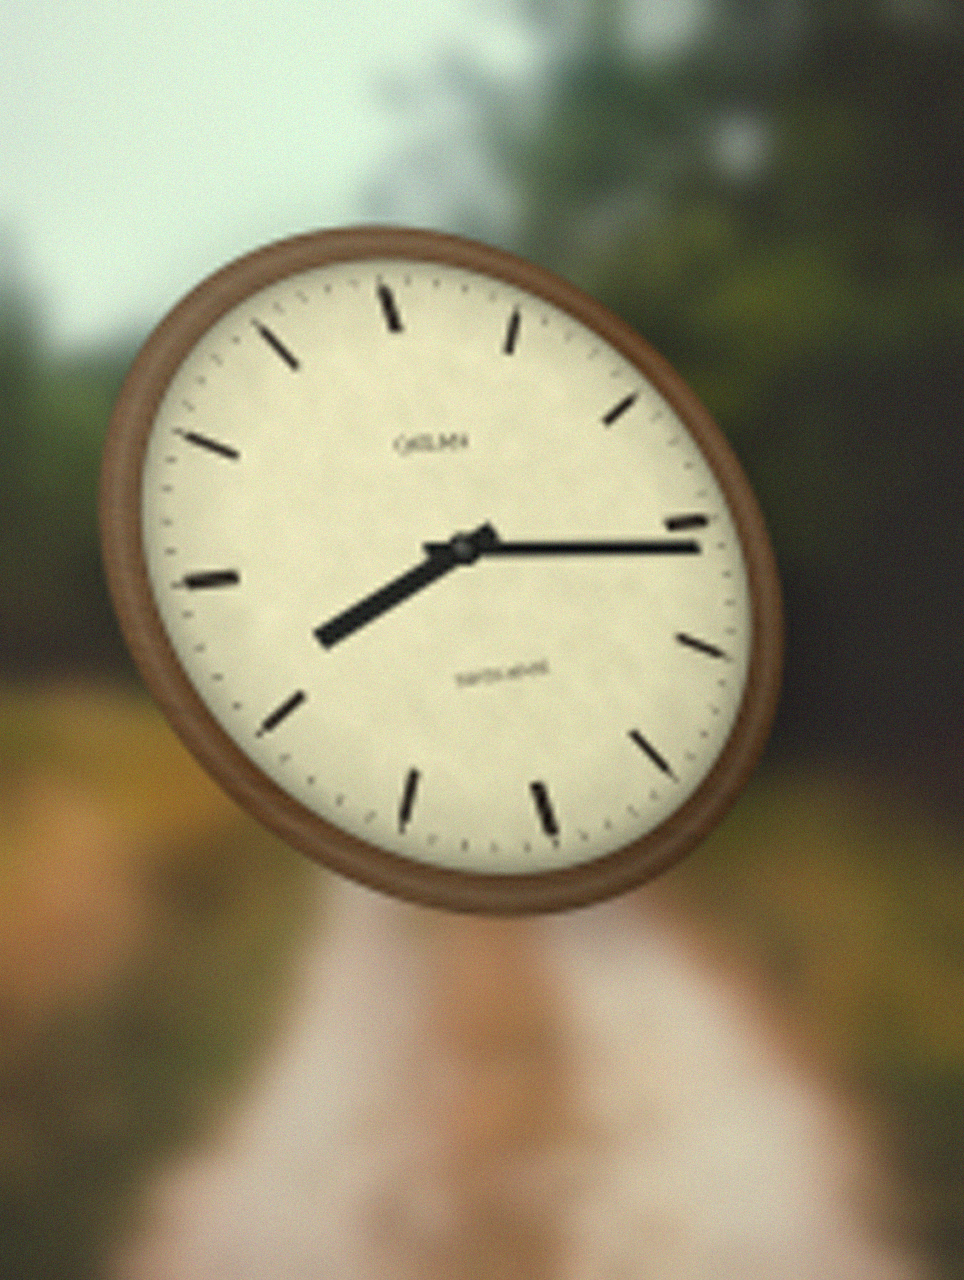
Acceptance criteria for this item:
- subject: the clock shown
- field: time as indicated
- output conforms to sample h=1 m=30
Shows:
h=8 m=16
